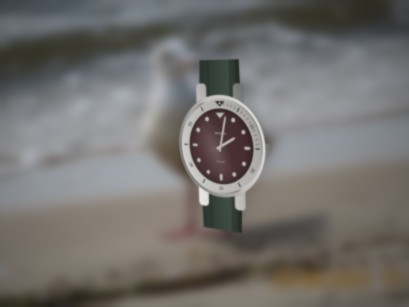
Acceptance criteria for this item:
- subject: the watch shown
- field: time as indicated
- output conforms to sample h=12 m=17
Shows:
h=2 m=2
